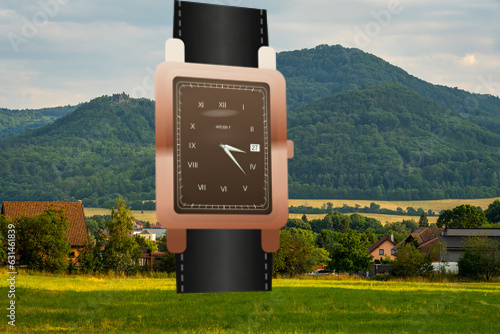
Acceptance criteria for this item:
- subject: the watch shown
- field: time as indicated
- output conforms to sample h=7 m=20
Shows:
h=3 m=23
